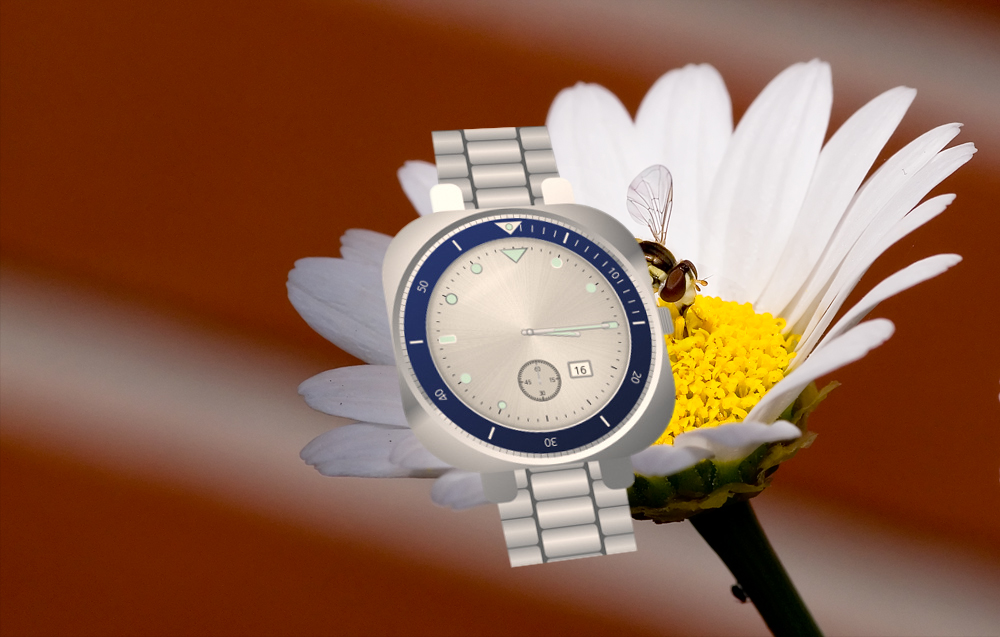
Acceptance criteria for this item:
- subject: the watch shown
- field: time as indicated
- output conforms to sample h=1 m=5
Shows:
h=3 m=15
